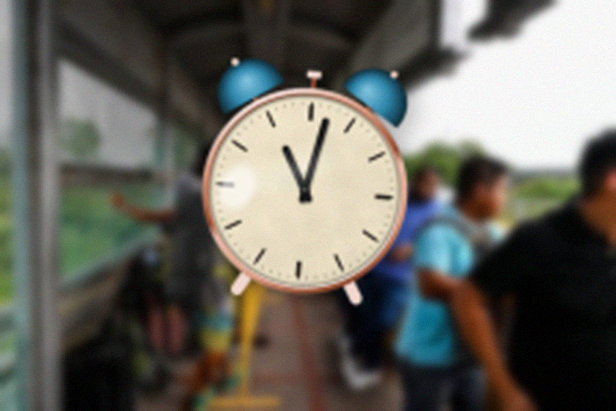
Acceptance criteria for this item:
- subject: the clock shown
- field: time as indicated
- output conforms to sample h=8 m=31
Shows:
h=11 m=2
